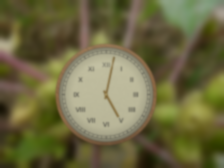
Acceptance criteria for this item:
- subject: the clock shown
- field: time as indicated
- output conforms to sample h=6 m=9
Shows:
h=5 m=2
